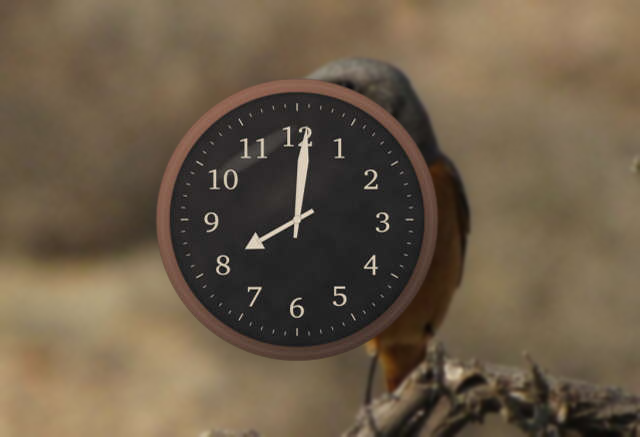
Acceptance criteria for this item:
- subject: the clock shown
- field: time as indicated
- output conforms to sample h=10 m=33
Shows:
h=8 m=1
